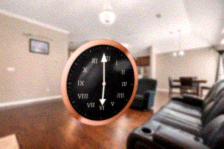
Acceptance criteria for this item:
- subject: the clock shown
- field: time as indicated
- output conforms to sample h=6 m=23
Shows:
h=5 m=59
